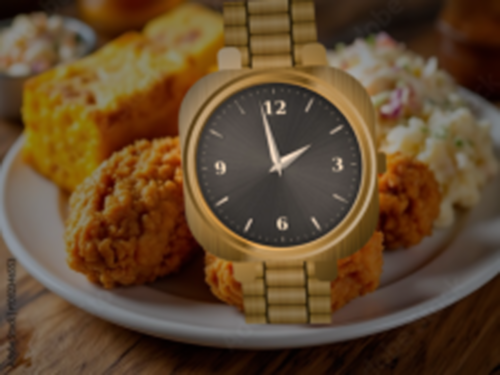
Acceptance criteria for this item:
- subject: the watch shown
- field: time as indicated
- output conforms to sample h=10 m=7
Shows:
h=1 m=58
